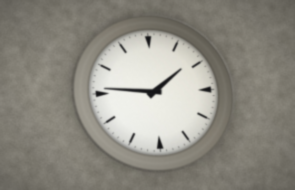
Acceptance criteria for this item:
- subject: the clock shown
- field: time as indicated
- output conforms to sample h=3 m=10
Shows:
h=1 m=46
